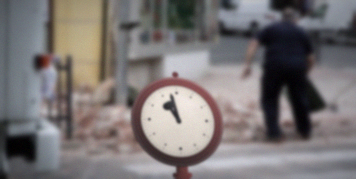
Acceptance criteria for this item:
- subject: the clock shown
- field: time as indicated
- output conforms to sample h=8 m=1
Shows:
h=10 m=58
